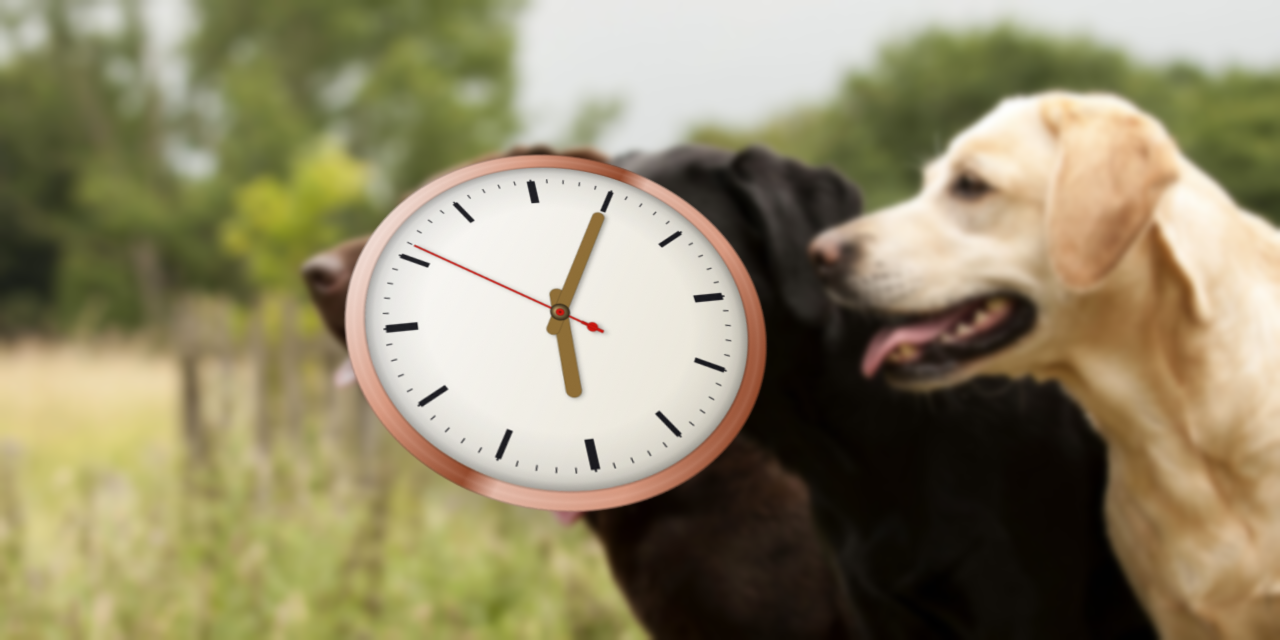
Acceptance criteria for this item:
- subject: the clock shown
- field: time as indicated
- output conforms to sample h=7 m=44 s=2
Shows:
h=6 m=4 s=51
